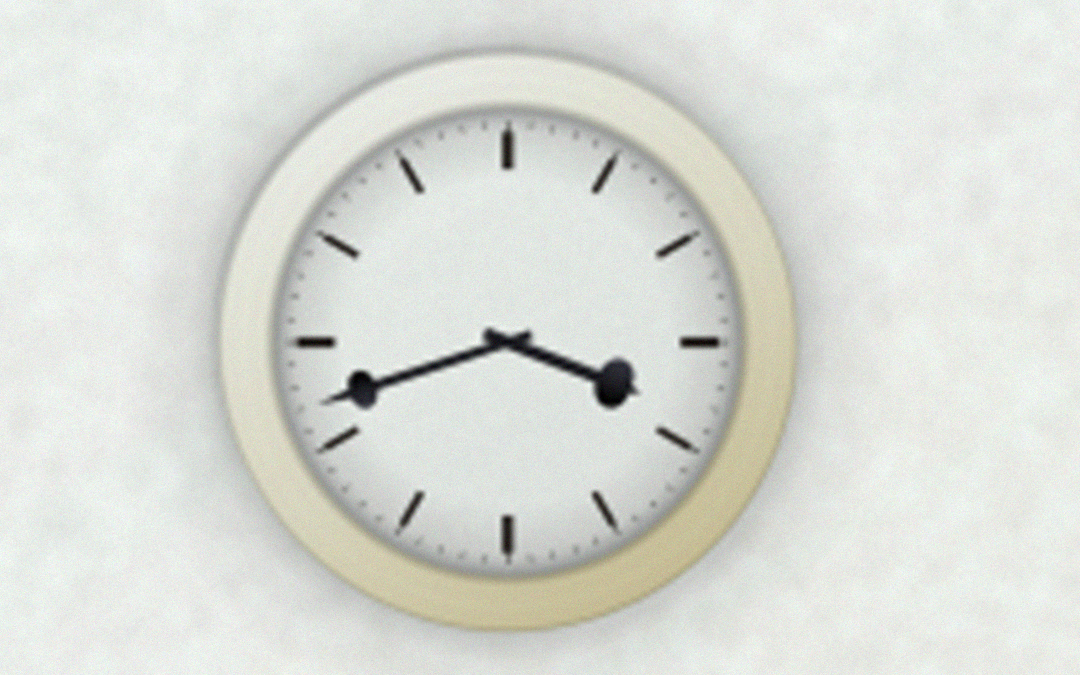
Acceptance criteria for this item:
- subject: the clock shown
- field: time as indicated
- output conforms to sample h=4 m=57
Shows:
h=3 m=42
